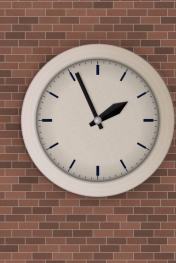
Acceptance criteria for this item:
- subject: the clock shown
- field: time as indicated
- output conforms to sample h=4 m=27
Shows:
h=1 m=56
